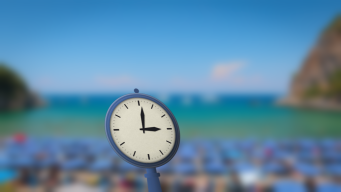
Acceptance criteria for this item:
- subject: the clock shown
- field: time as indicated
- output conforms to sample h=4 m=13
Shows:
h=3 m=1
